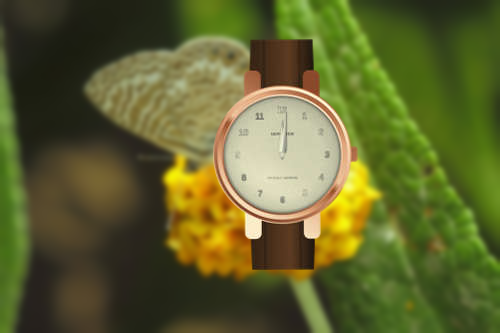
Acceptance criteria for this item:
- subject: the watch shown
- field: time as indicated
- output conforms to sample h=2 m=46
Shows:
h=12 m=1
